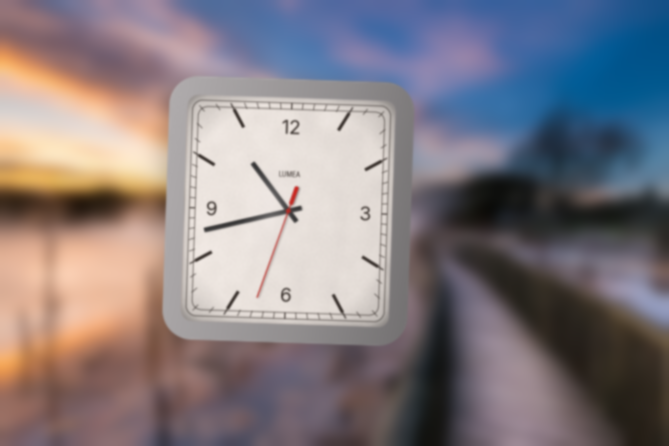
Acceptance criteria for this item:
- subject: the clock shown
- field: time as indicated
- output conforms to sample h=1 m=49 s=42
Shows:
h=10 m=42 s=33
